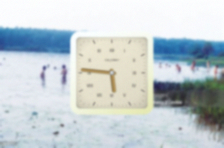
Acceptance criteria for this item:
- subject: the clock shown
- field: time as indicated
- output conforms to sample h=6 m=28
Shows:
h=5 m=46
